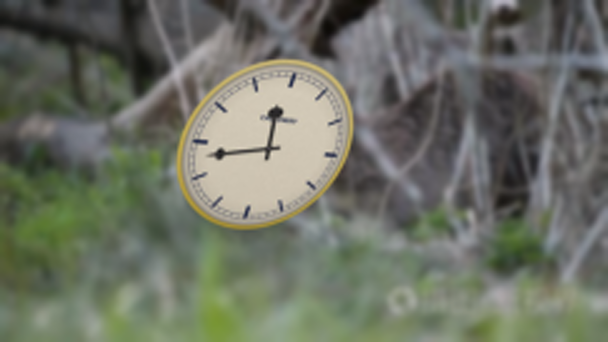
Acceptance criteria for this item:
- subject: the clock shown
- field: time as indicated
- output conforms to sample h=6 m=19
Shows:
h=11 m=43
